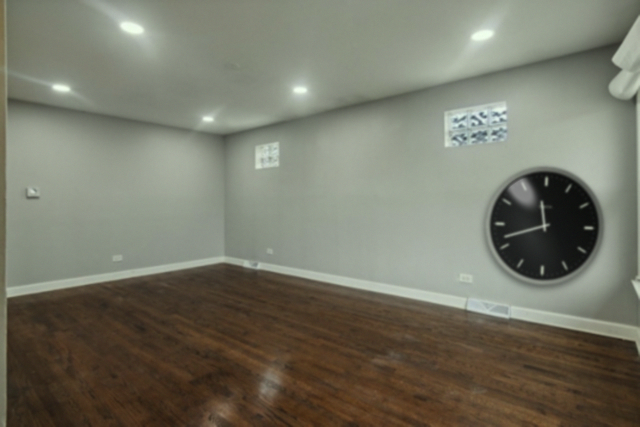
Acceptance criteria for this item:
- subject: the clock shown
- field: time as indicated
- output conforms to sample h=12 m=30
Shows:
h=11 m=42
